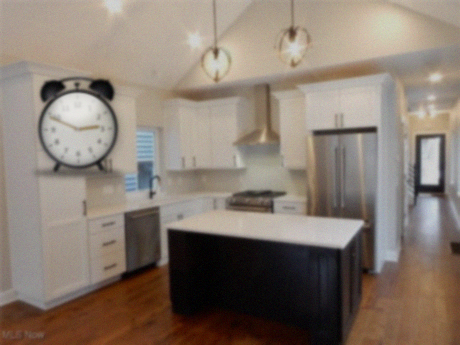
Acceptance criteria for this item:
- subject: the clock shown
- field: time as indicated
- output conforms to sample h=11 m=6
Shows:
h=2 m=49
